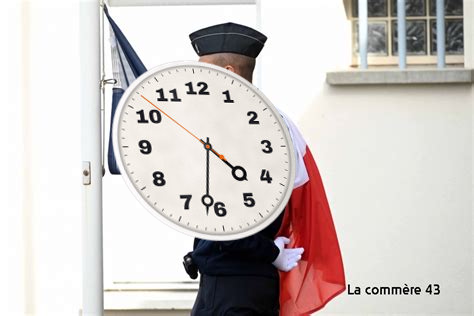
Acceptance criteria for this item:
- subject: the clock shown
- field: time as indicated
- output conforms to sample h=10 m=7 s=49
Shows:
h=4 m=31 s=52
